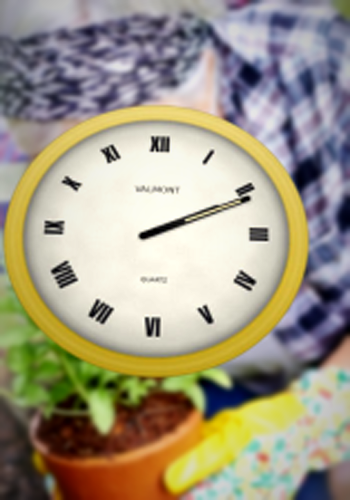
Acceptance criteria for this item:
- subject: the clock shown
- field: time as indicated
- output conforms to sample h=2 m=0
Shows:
h=2 m=11
